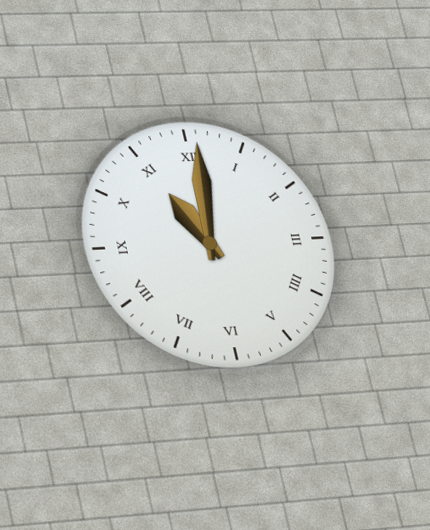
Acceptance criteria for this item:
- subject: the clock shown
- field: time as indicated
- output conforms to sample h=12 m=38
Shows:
h=11 m=1
